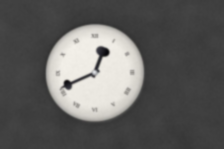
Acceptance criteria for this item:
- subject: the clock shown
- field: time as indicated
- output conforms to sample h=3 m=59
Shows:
h=12 m=41
